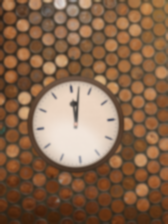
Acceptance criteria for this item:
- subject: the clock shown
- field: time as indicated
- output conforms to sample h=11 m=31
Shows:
h=12 m=2
